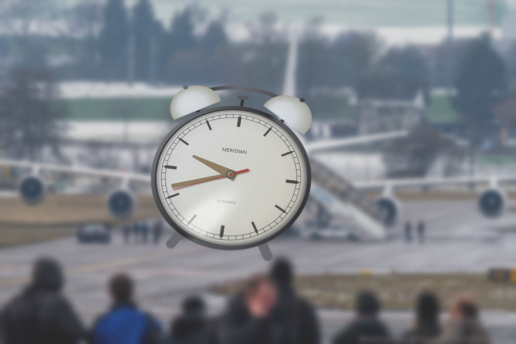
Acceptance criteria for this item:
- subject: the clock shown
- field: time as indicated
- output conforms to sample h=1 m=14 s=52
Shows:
h=9 m=41 s=41
